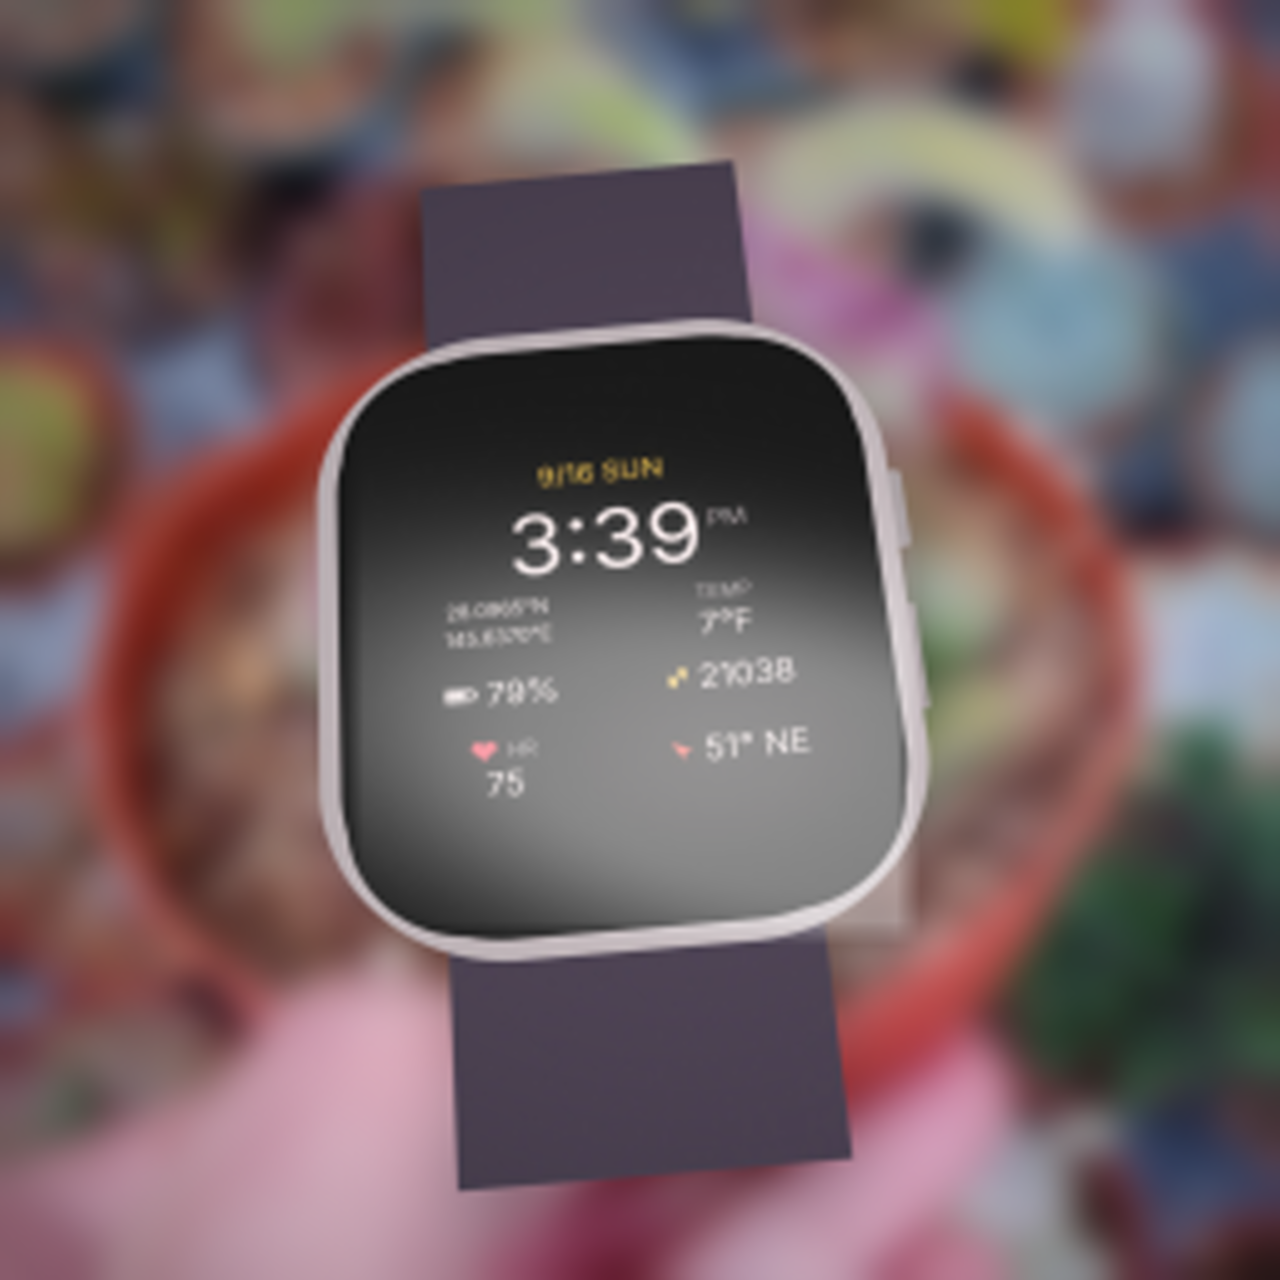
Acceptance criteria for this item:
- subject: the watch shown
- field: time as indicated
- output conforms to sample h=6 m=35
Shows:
h=3 m=39
